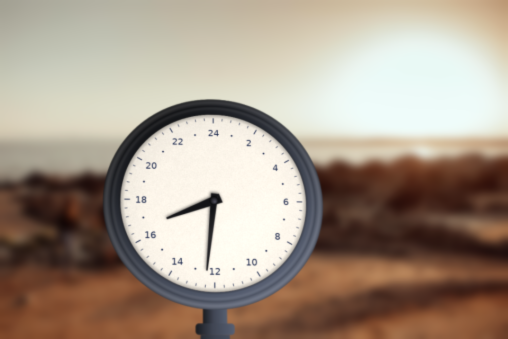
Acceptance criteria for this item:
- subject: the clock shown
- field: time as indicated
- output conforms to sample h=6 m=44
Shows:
h=16 m=31
